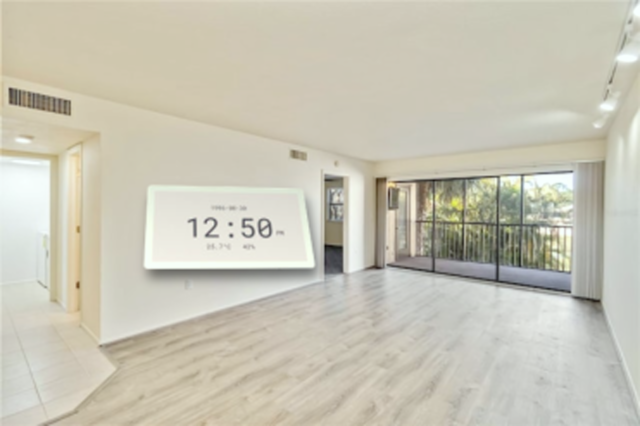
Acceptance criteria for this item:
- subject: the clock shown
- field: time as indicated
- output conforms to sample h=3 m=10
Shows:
h=12 m=50
